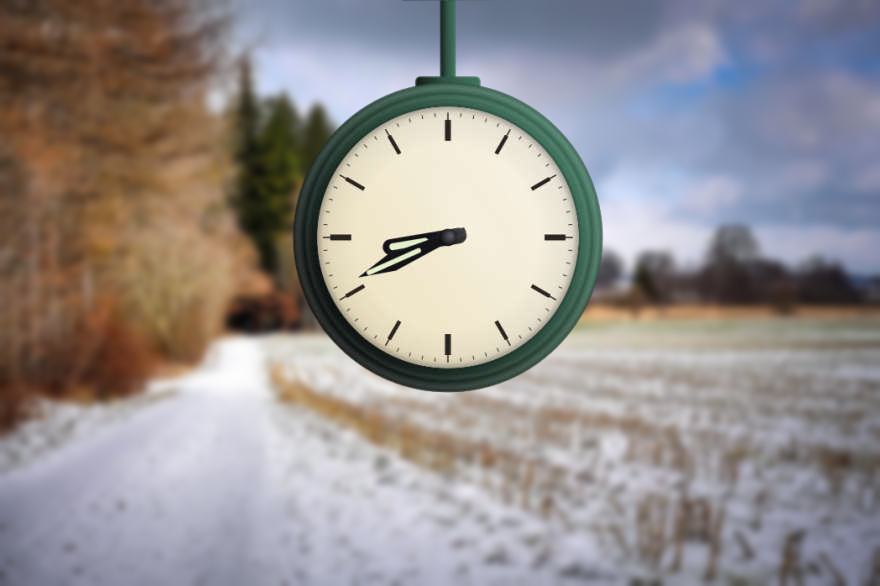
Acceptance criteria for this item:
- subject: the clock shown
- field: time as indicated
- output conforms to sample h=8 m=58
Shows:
h=8 m=41
